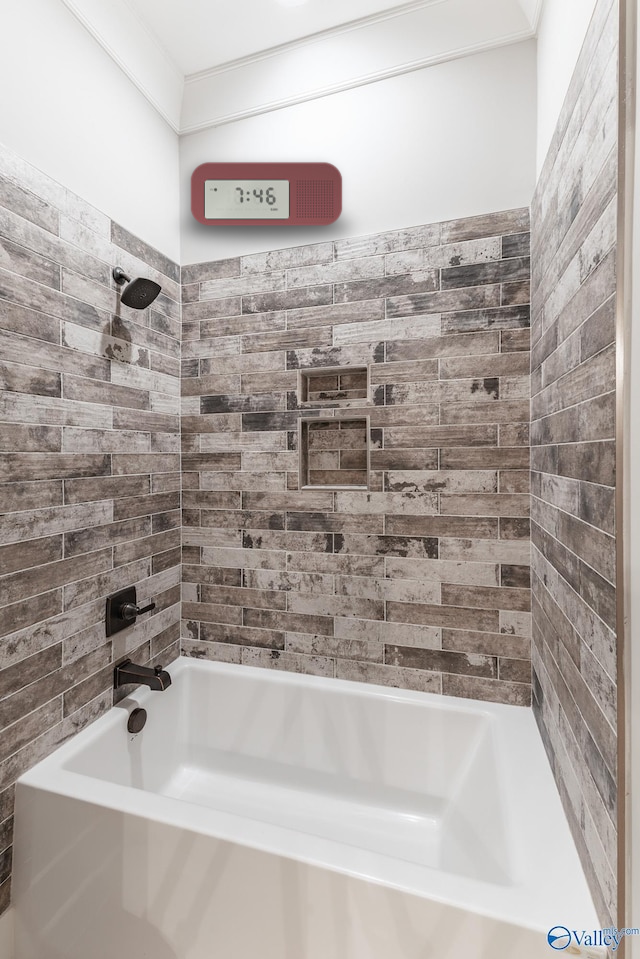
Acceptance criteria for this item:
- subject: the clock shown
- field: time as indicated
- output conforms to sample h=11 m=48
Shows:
h=7 m=46
